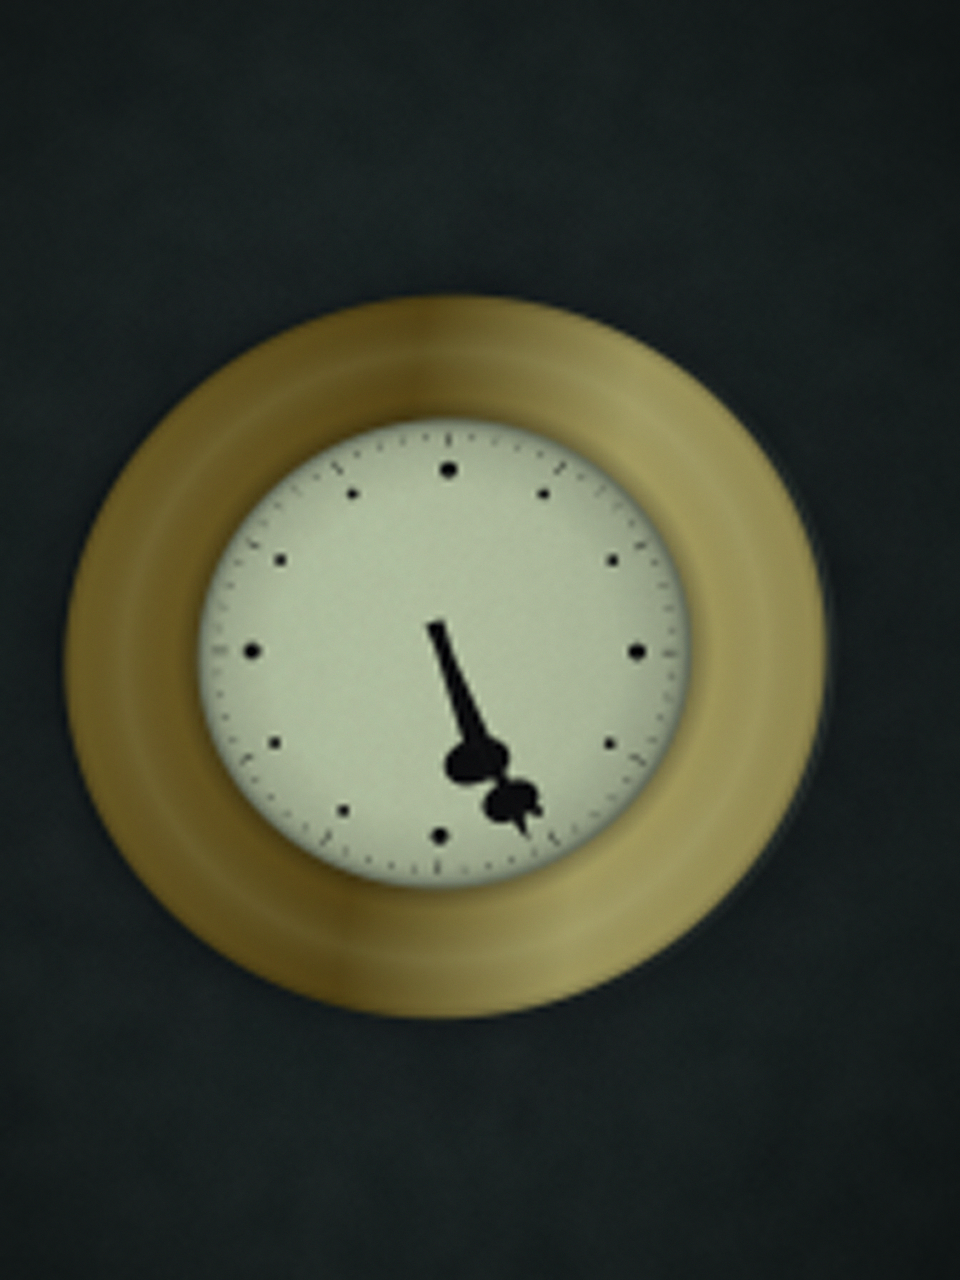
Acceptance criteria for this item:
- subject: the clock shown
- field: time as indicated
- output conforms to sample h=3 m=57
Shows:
h=5 m=26
